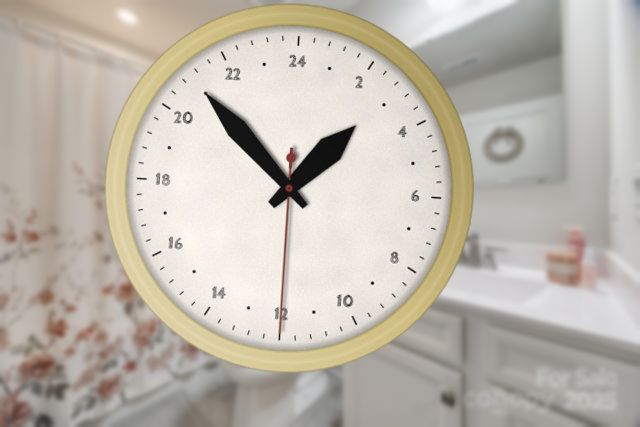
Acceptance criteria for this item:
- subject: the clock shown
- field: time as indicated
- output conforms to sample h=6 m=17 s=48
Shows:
h=2 m=52 s=30
